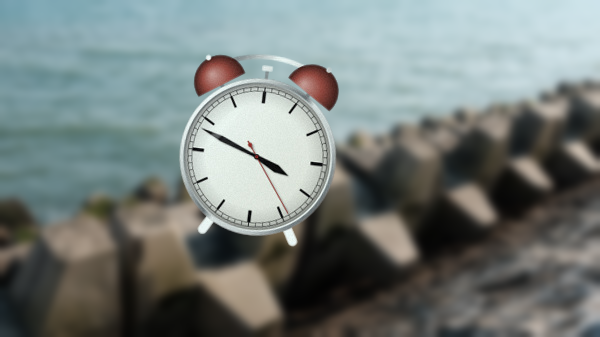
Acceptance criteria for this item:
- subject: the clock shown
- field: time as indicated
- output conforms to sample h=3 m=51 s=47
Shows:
h=3 m=48 s=24
